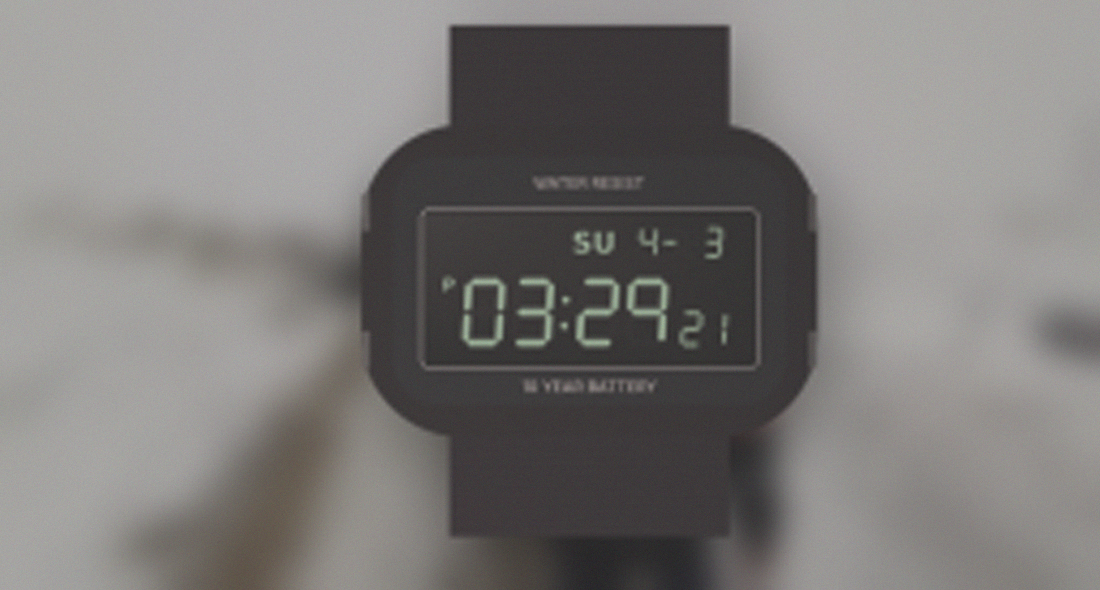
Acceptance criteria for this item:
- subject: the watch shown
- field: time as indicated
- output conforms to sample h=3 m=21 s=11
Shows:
h=3 m=29 s=21
